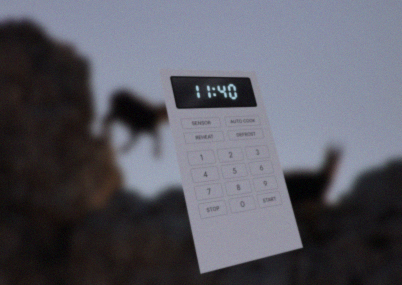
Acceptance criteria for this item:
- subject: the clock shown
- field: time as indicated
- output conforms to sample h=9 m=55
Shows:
h=11 m=40
